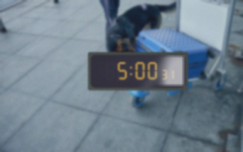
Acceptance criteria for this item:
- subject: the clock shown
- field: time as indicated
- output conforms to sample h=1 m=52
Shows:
h=5 m=0
